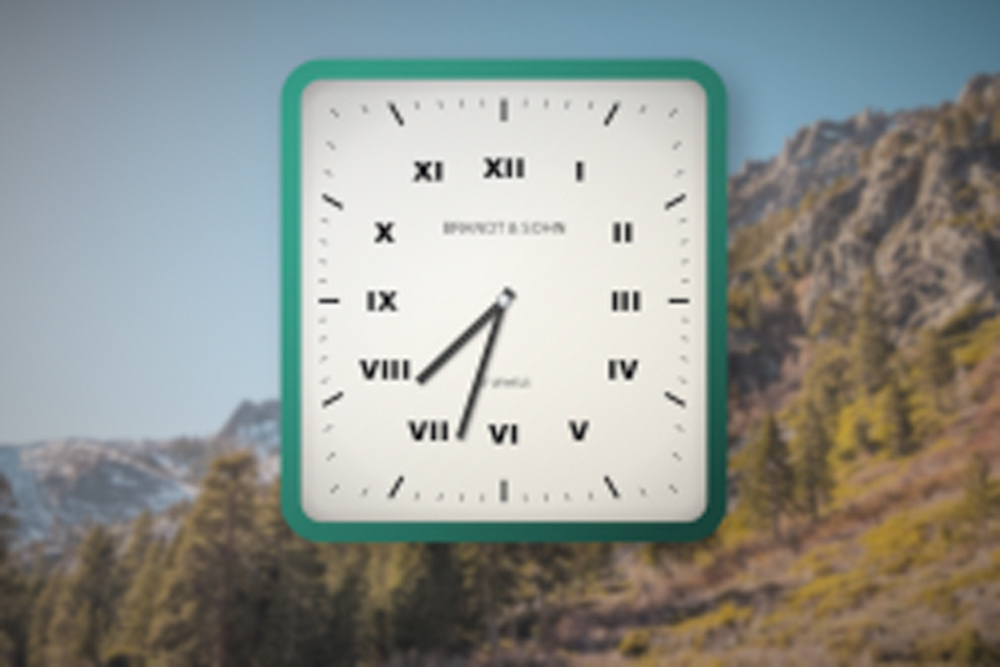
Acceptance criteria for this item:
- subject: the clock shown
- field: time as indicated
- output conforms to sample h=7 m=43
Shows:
h=7 m=33
